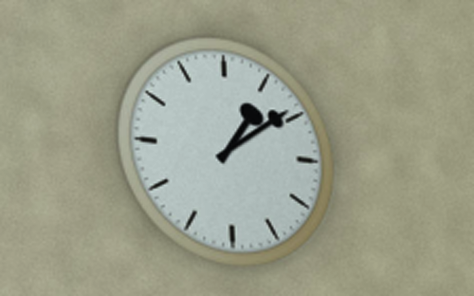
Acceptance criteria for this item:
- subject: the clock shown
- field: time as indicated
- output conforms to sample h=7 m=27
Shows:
h=1 m=9
